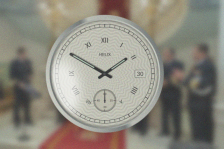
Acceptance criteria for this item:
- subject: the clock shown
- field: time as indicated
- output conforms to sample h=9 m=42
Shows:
h=1 m=50
